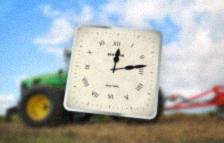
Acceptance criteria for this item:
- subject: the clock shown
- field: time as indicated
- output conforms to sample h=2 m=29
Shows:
h=12 m=13
